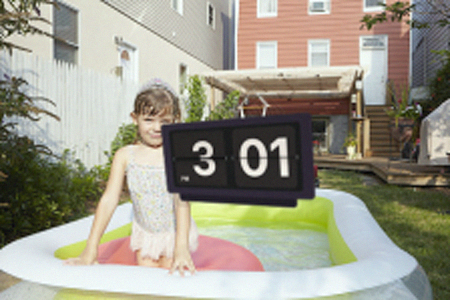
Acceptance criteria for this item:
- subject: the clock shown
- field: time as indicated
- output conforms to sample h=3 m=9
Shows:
h=3 m=1
